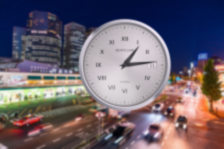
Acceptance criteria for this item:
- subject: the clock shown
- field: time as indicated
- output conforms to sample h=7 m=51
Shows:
h=1 m=14
